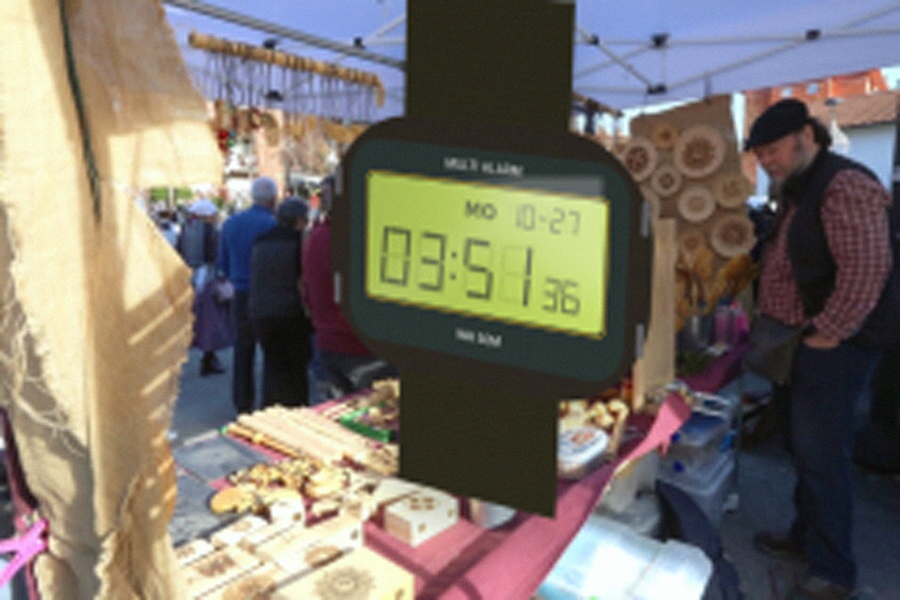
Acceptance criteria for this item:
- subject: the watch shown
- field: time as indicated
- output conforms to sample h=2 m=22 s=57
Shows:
h=3 m=51 s=36
